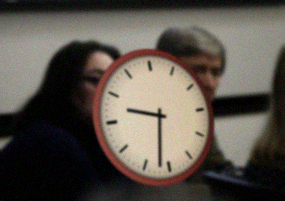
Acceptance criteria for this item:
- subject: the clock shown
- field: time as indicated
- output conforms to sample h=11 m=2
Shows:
h=9 m=32
